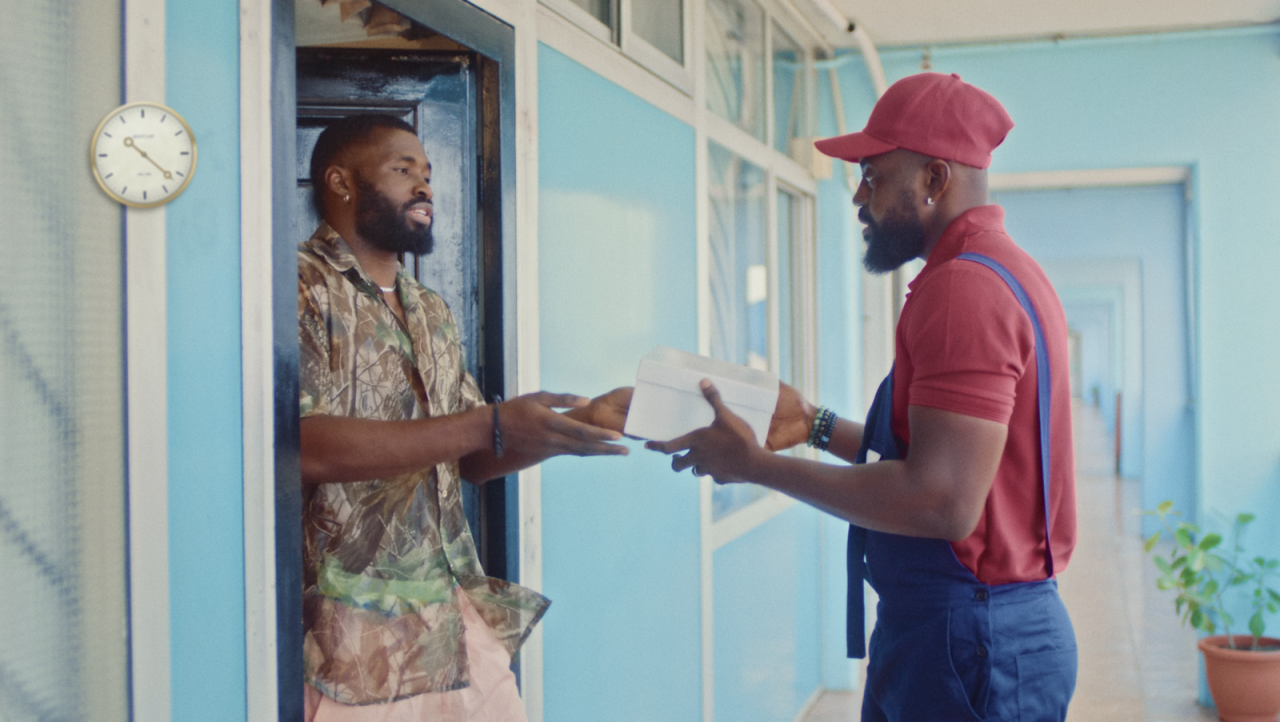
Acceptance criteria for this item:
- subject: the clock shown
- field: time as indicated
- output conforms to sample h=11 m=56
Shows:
h=10 m=22
